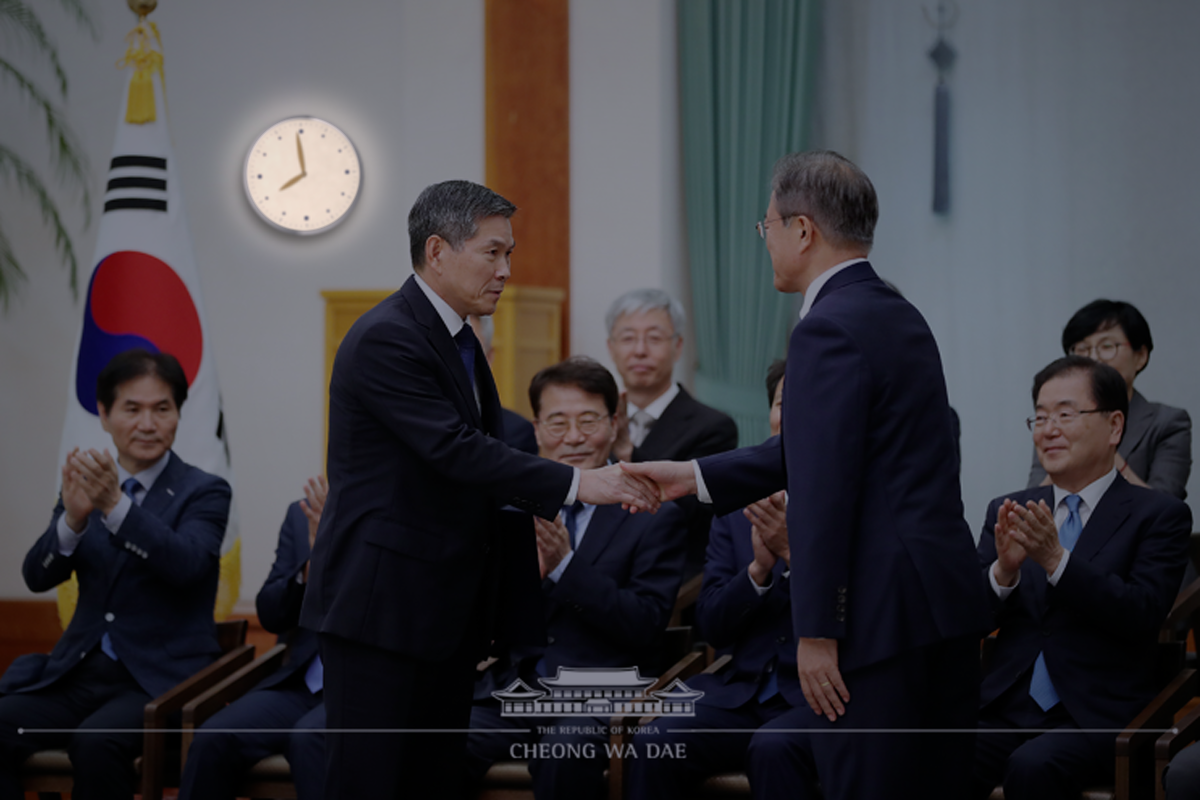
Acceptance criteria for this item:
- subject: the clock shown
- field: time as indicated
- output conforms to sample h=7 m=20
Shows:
h=7 m=59
